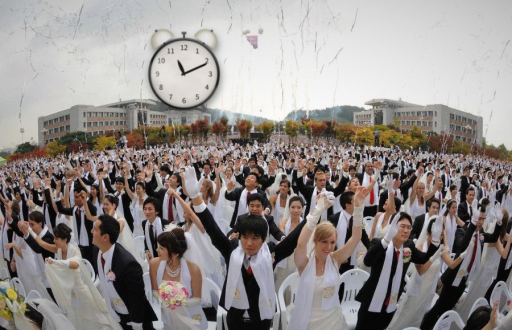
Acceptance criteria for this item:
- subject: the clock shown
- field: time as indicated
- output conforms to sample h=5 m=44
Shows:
h=11 m=11
